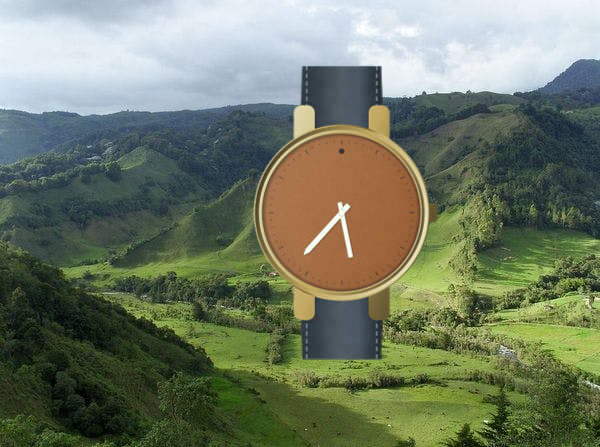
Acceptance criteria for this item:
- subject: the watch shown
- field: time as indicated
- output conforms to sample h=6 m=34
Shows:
h=5 m=37
